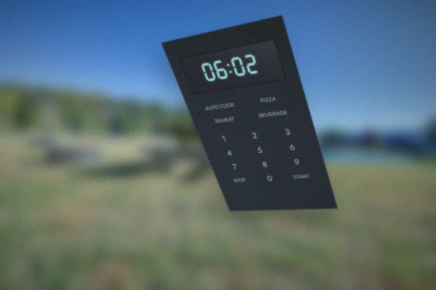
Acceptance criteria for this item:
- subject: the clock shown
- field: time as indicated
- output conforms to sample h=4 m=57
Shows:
h=6 m=2
